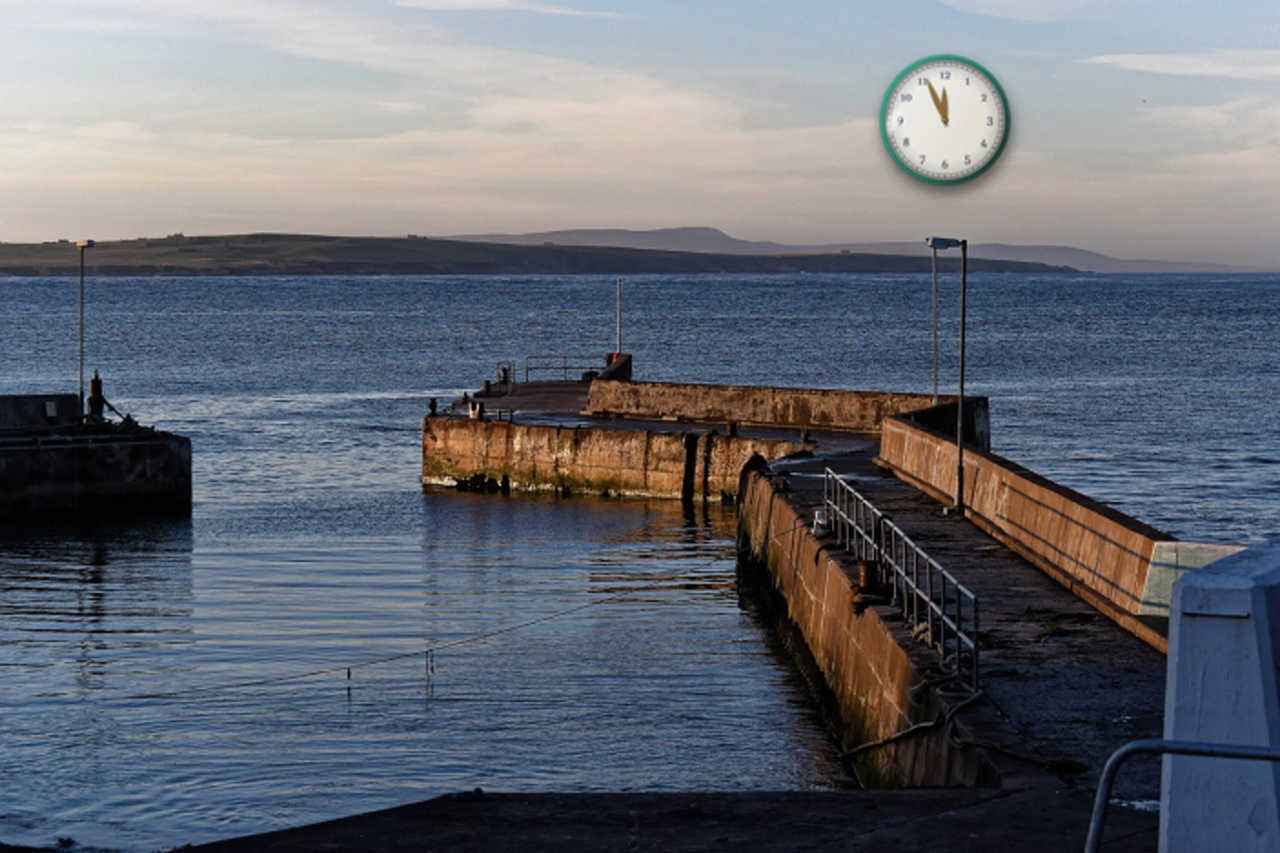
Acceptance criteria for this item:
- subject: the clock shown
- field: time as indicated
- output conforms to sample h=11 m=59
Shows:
h=11 m=56
